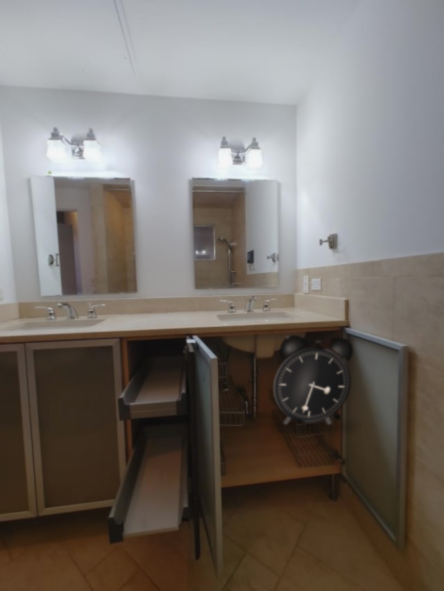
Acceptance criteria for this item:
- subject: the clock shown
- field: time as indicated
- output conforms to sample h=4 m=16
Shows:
h=3 m=32
